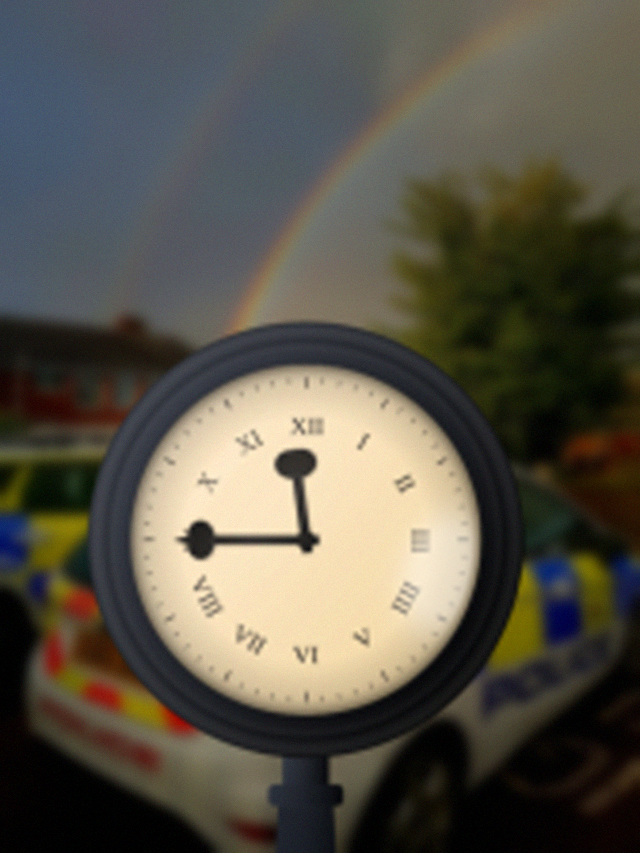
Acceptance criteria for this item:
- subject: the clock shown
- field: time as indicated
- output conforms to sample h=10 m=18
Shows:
h=11 m=45
